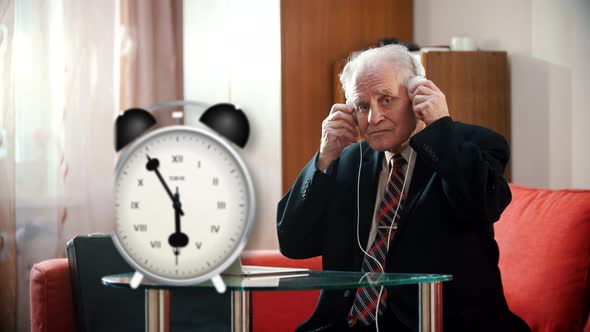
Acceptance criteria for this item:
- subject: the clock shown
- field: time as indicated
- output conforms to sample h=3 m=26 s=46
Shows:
h=5 m=54 s=30
